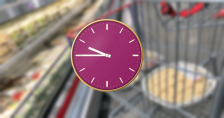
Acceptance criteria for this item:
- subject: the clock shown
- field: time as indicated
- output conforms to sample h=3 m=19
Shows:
h=9 m=45
